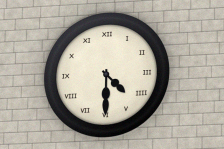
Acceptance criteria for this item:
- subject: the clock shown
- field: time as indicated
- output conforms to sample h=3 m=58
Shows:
h=4 m=30
